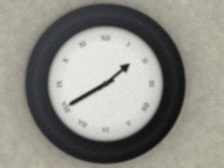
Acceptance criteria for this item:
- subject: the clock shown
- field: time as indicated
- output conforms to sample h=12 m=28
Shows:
h=1 m=40
